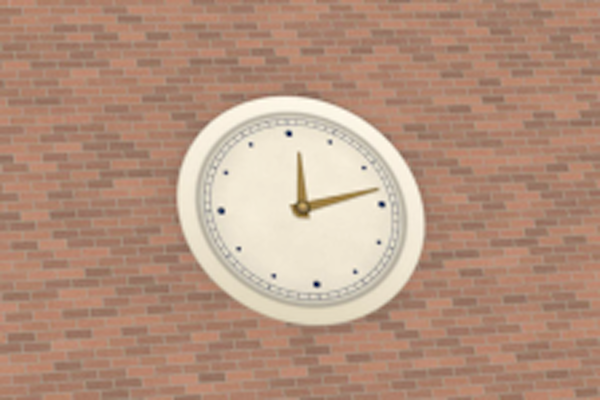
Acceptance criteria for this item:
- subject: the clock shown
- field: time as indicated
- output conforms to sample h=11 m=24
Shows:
h=12 m=13
